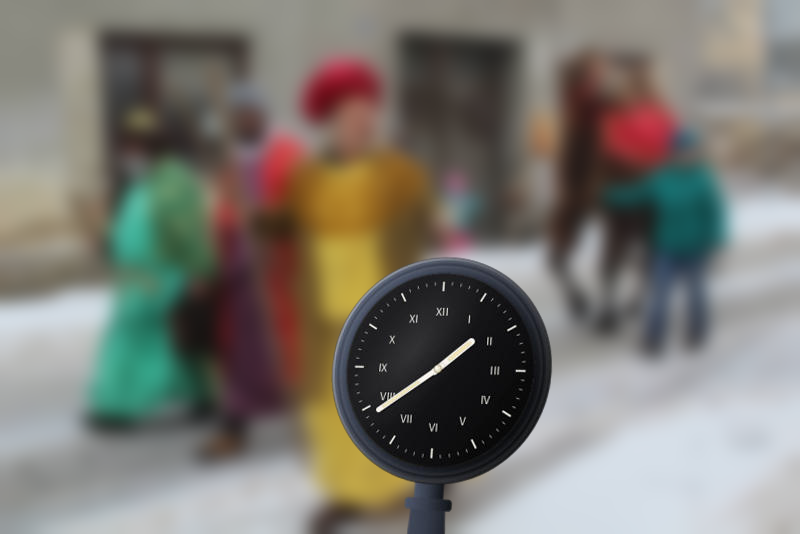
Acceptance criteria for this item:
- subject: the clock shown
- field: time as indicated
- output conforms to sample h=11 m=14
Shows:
h=1 m=39
